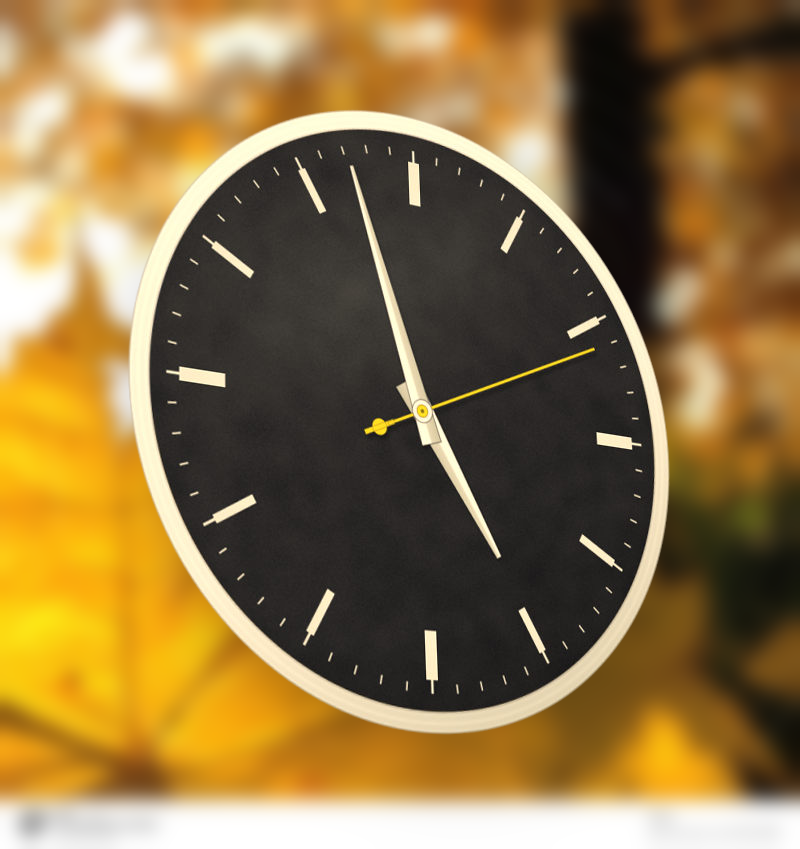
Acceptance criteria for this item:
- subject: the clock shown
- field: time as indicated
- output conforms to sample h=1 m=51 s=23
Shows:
h=4 m=57 s=11
